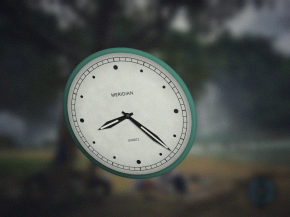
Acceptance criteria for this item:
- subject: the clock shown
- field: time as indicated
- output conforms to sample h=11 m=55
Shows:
h=8 m=23
